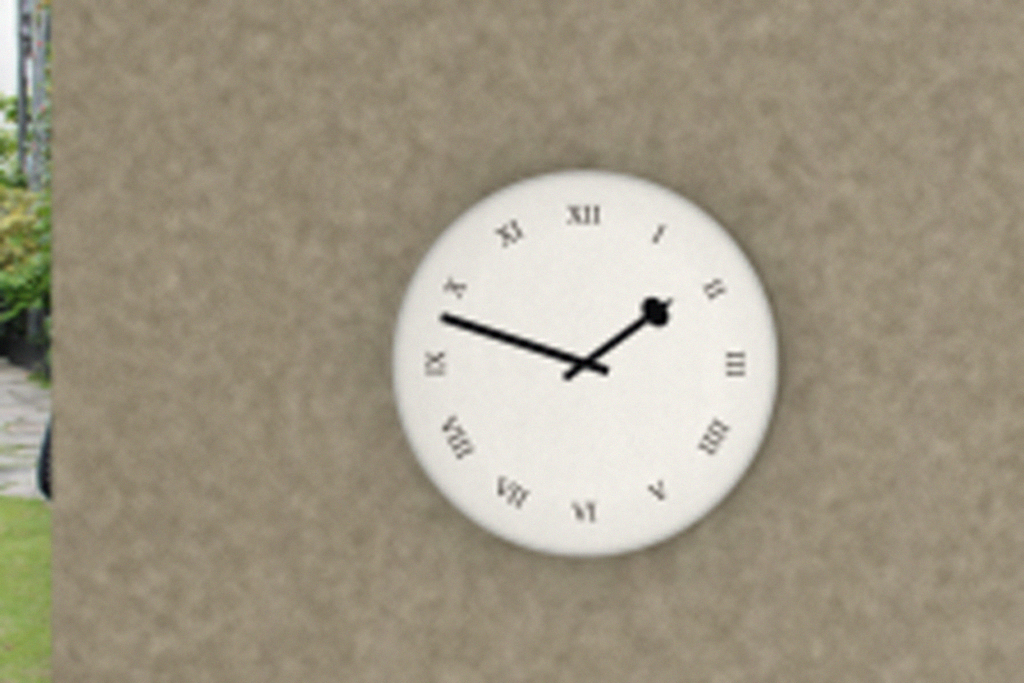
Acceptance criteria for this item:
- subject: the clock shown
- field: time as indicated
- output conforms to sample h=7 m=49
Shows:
h=1 m=48
